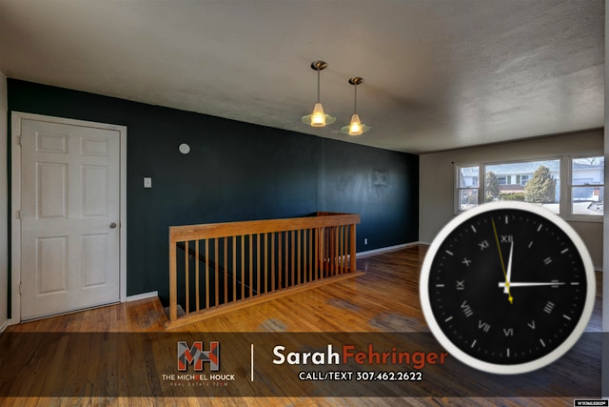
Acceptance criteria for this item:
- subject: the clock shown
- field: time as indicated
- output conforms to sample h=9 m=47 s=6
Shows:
h=12 m=14 s=58
